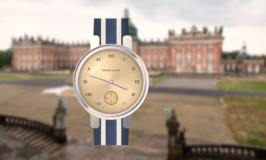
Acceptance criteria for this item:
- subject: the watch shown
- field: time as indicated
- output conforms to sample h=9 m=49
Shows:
h=3 m=48
